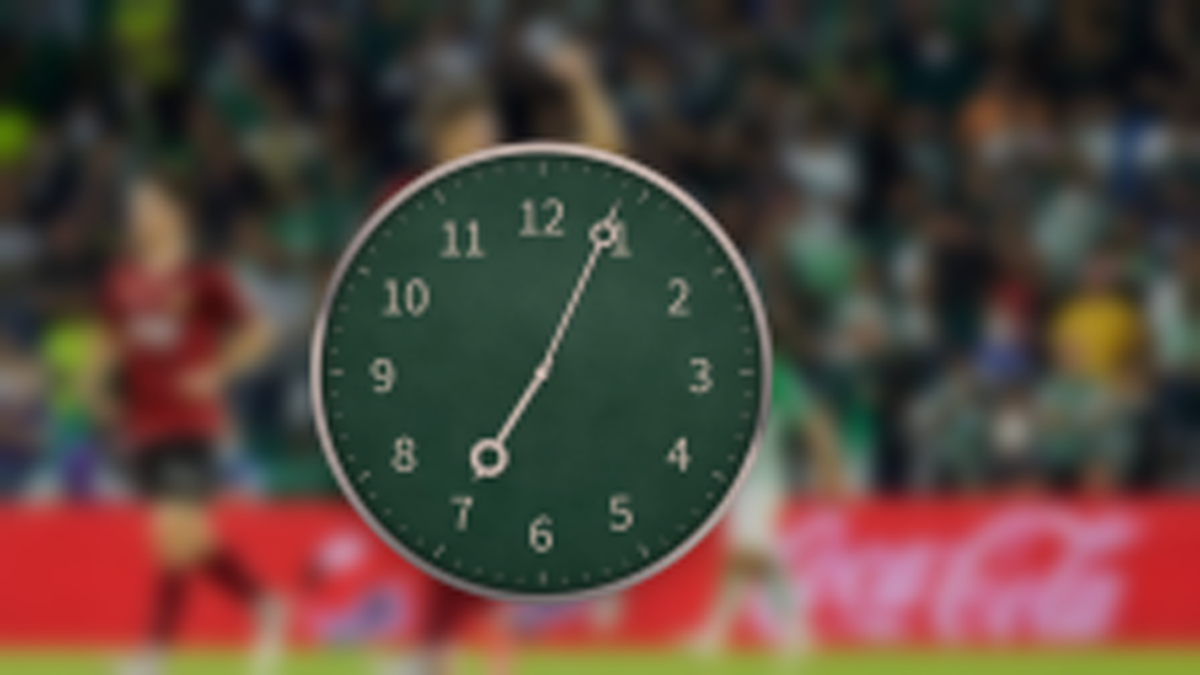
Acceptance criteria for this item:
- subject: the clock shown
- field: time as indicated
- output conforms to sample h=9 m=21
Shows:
h=7 m=4
